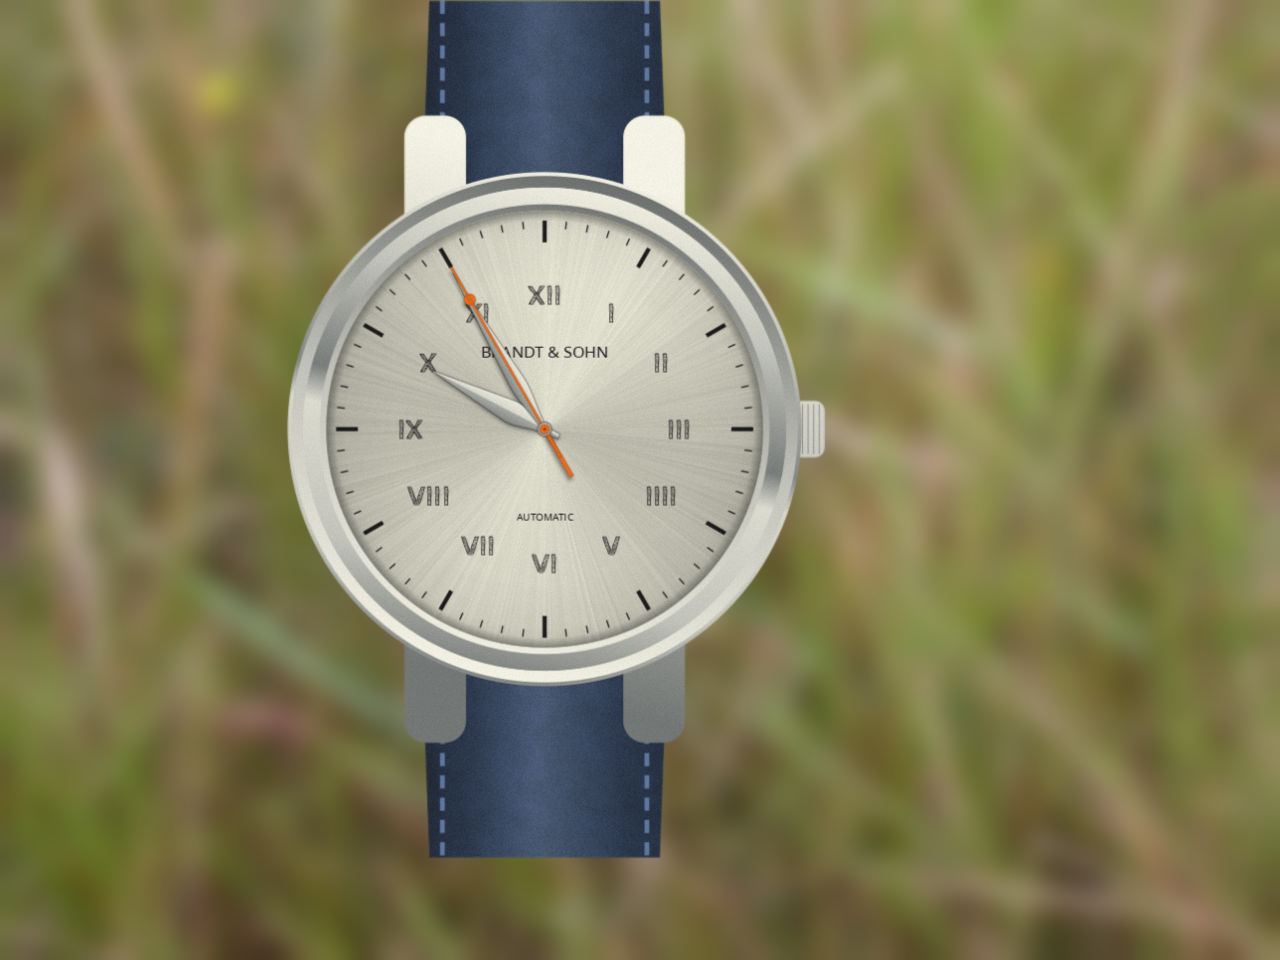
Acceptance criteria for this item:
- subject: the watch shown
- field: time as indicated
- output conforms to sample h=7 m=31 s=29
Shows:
h=9 m=54 s=55
